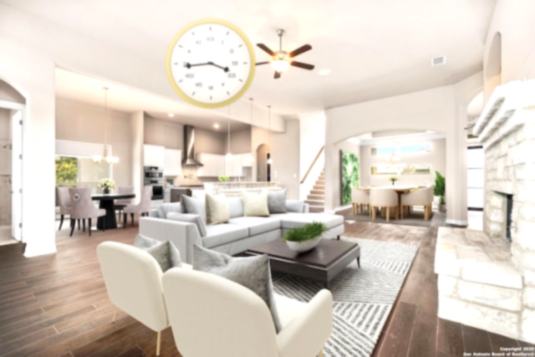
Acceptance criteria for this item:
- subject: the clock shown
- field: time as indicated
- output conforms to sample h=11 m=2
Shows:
h=3 m=44
